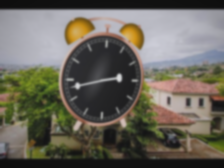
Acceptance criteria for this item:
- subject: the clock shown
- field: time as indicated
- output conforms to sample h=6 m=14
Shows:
h=2 m=43
